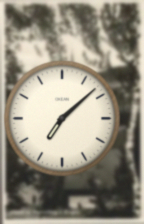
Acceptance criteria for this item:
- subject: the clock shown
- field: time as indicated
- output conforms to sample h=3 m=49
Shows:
h=7 m=8
